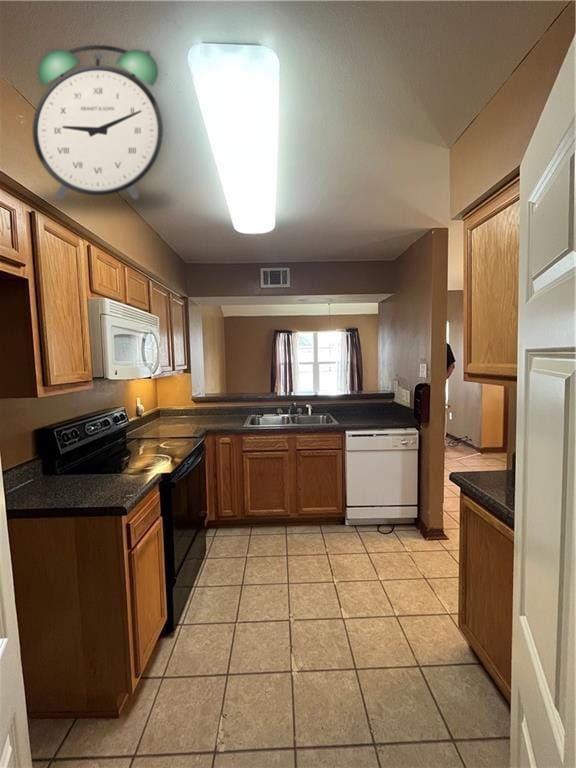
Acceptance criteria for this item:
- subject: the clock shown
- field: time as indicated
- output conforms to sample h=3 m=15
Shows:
h=9 m=11
